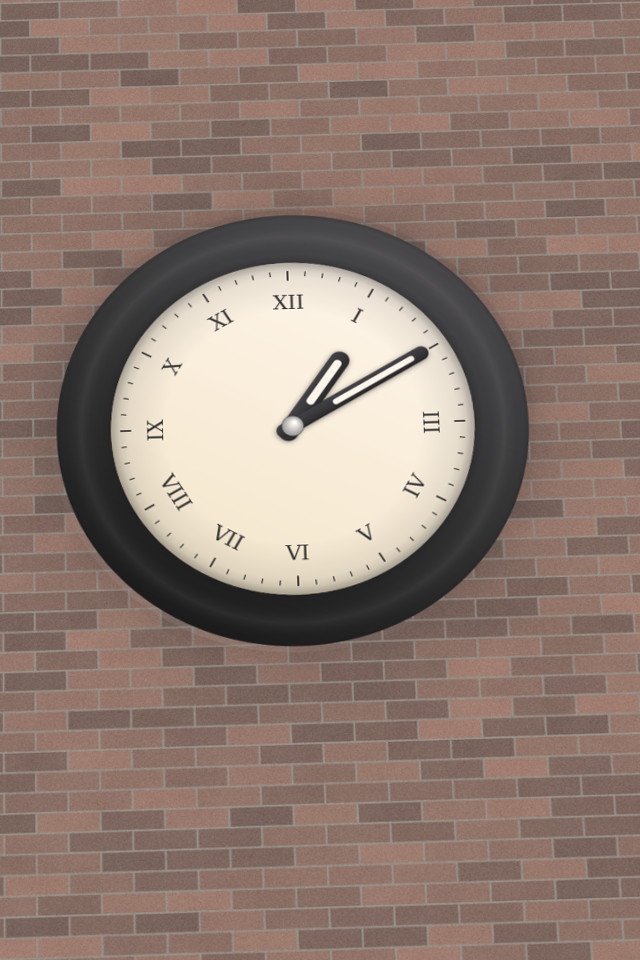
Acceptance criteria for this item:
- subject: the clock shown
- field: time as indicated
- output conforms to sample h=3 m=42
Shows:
h=1 m=10
